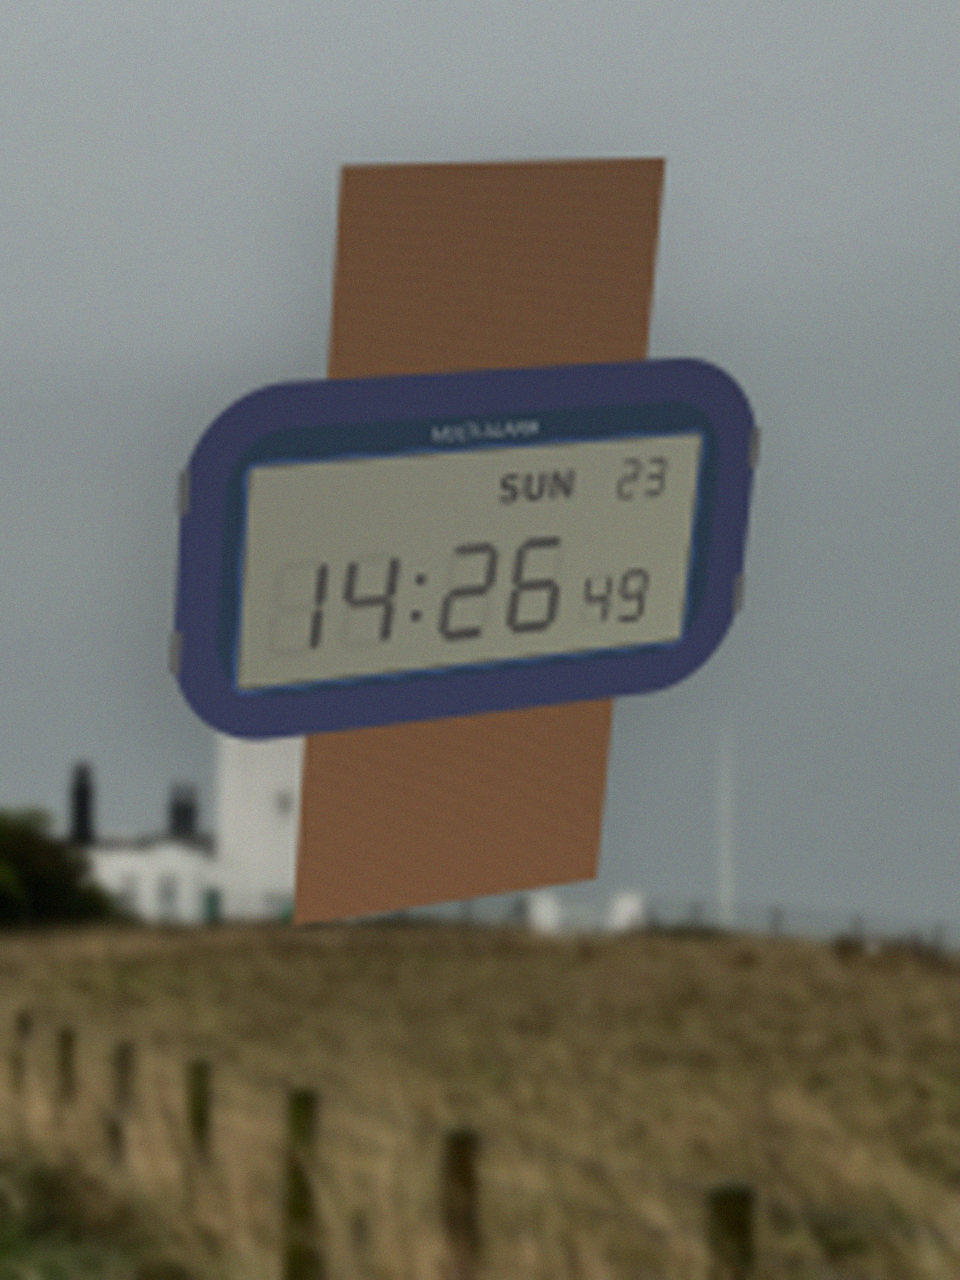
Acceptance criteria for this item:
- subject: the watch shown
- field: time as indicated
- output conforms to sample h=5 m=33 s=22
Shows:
h=14 m=26 s=49
